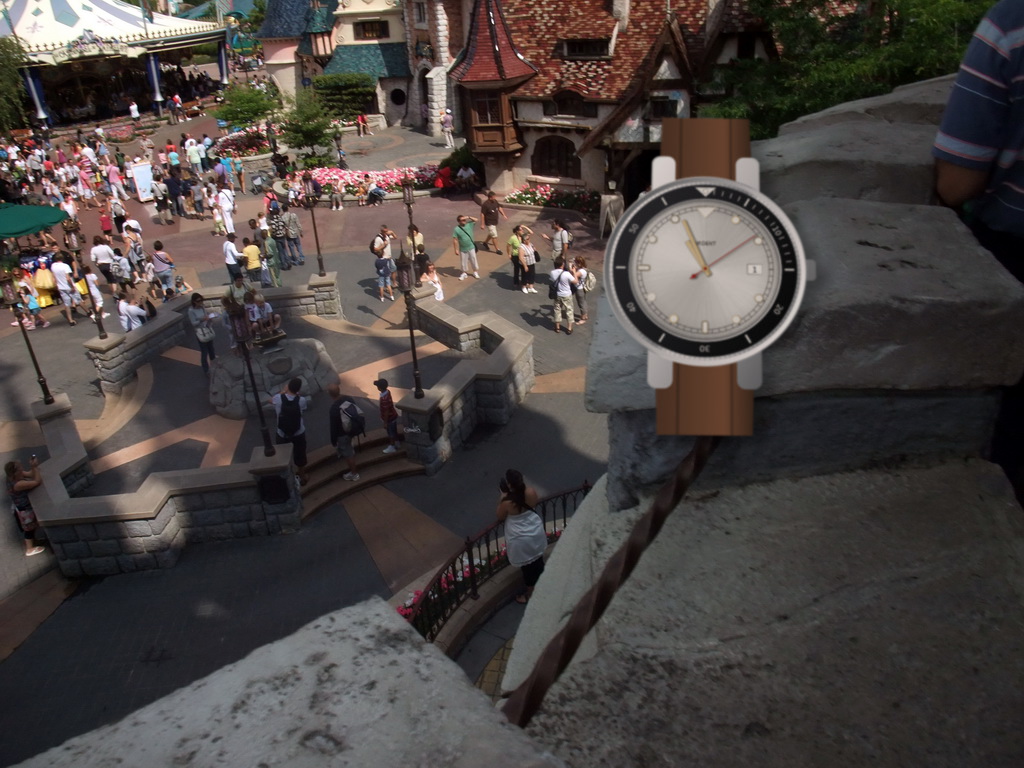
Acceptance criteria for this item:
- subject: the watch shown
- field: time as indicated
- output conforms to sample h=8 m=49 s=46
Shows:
h=10 m=56 s=9
